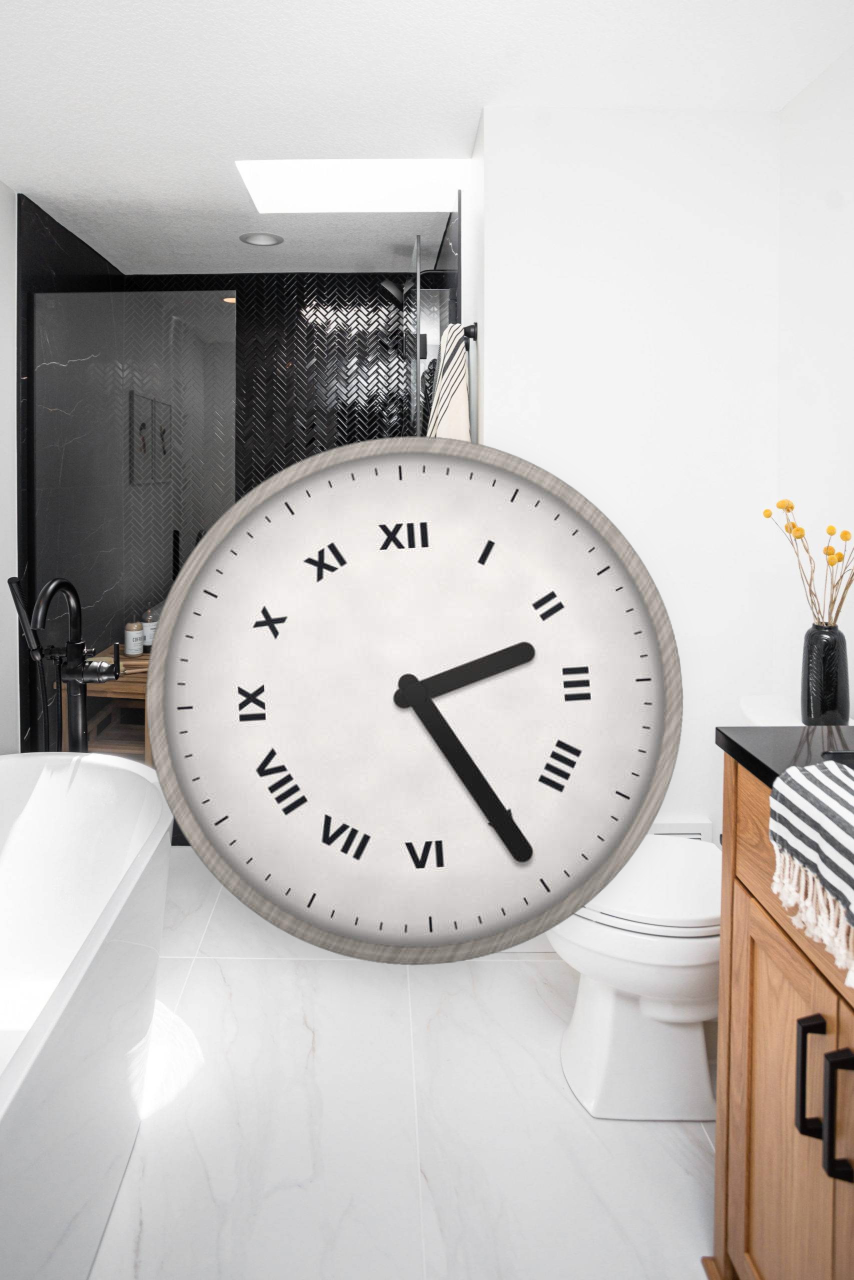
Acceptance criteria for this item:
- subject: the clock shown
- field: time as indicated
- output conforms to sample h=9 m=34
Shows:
h=2 m=25
